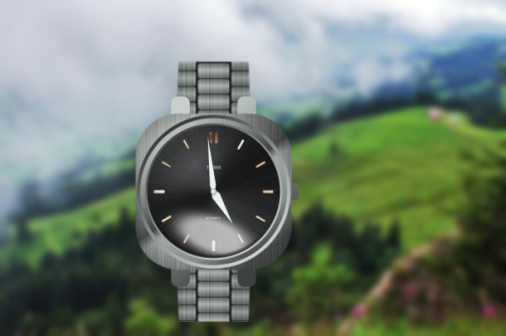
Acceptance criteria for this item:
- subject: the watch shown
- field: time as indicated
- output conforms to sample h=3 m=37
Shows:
h=4 m=59
